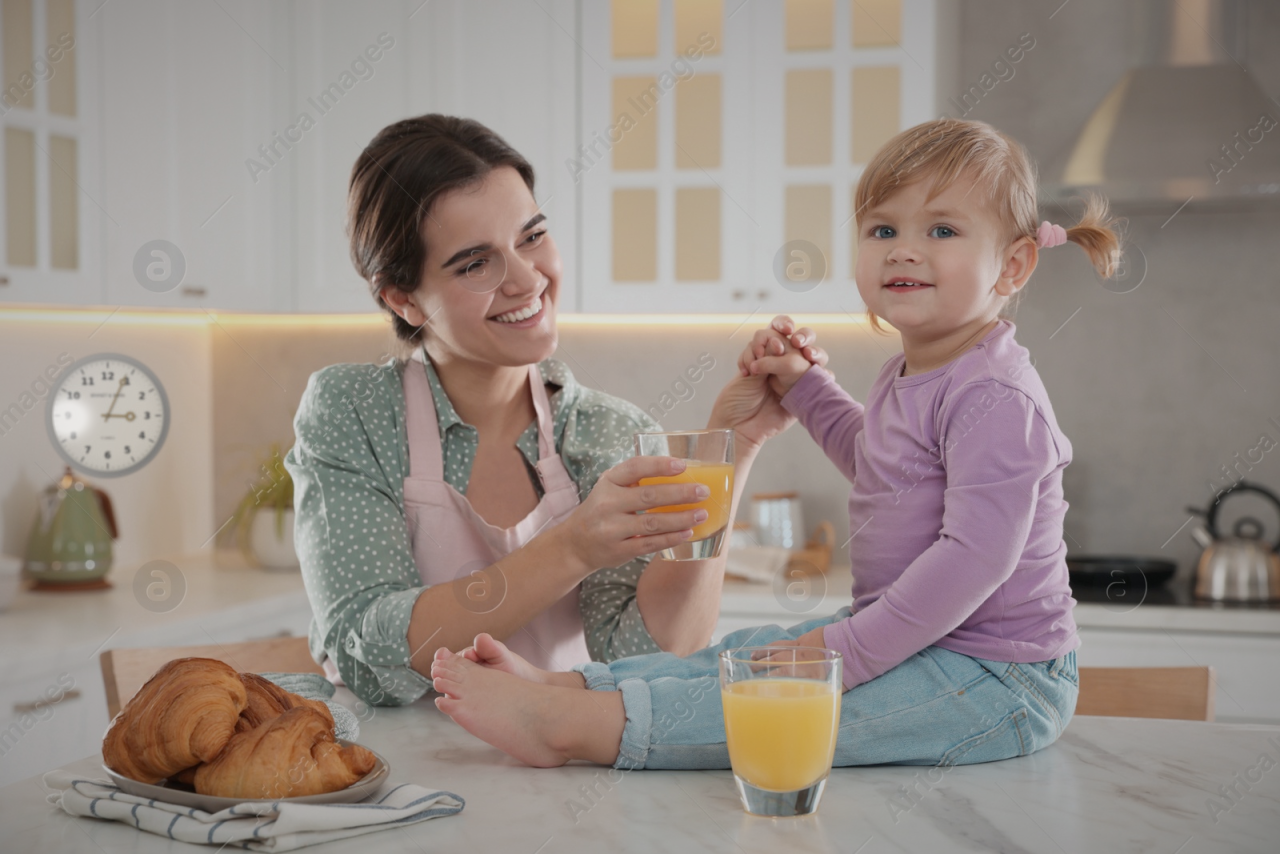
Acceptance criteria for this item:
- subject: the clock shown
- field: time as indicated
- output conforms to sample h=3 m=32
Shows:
h=3 m=4
